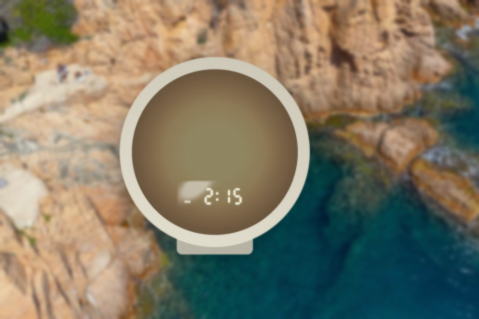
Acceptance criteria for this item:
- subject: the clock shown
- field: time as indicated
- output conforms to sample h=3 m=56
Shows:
h=2 m=15
